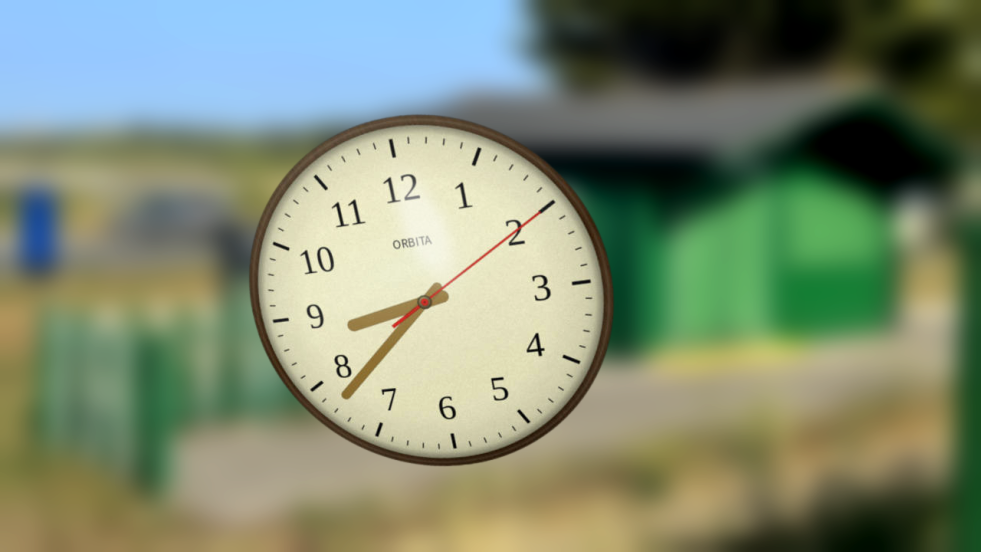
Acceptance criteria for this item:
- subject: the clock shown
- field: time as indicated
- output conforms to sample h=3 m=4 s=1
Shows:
h=8 m=38 s=10
